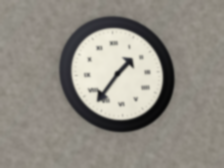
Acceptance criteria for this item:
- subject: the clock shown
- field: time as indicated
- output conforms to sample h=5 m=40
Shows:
h=1 m=37
